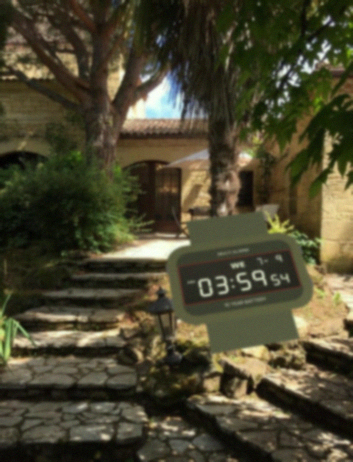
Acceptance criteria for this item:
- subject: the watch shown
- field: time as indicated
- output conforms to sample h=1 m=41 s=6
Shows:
h=3 m=59 s=54
